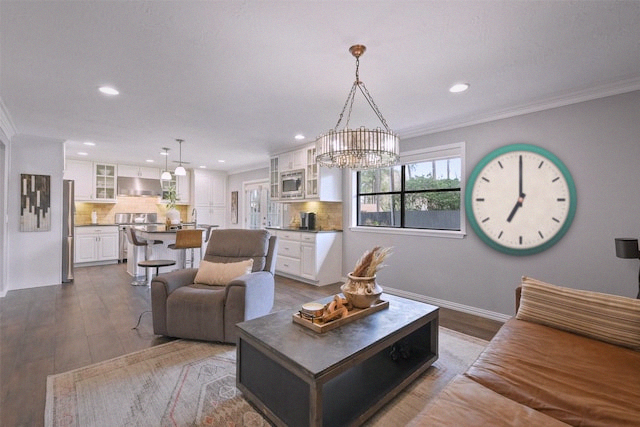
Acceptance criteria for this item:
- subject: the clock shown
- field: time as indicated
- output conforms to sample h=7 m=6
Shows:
h=7 m=0
